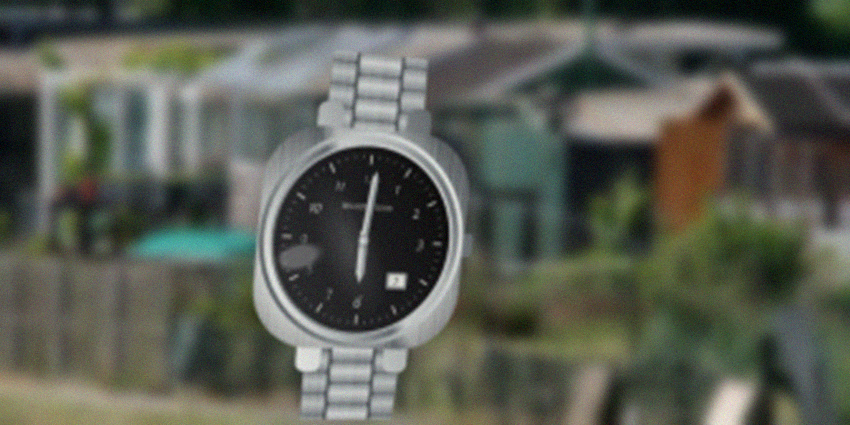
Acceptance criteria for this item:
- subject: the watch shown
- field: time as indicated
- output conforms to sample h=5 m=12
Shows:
h=6 m=1
